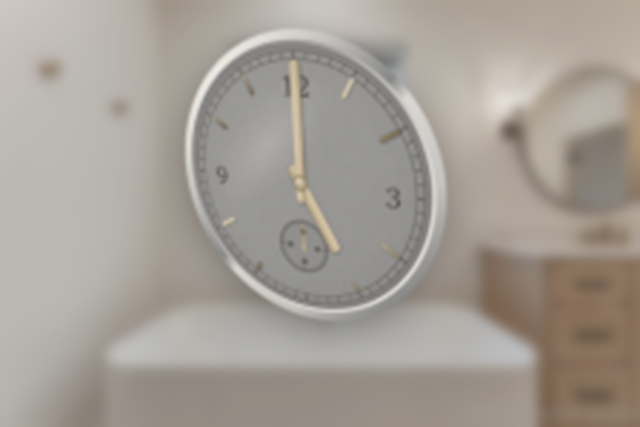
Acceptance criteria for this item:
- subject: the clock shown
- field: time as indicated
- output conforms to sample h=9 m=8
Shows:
h=5 m=0
